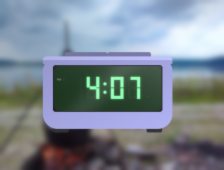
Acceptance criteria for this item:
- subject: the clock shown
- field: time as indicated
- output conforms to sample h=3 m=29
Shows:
h=4 m=7
